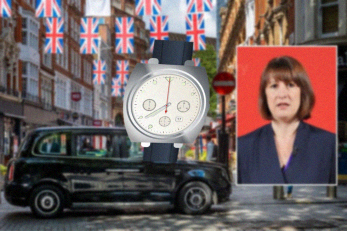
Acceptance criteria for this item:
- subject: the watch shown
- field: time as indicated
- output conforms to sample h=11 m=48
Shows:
h=7 m=39
